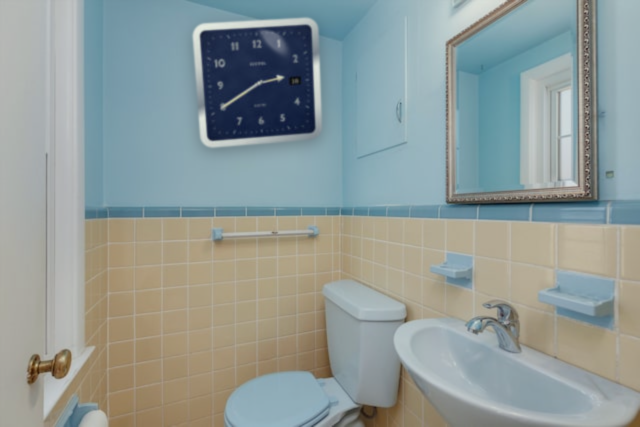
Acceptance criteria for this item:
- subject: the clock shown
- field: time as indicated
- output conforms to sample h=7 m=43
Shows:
h=2 m=40
